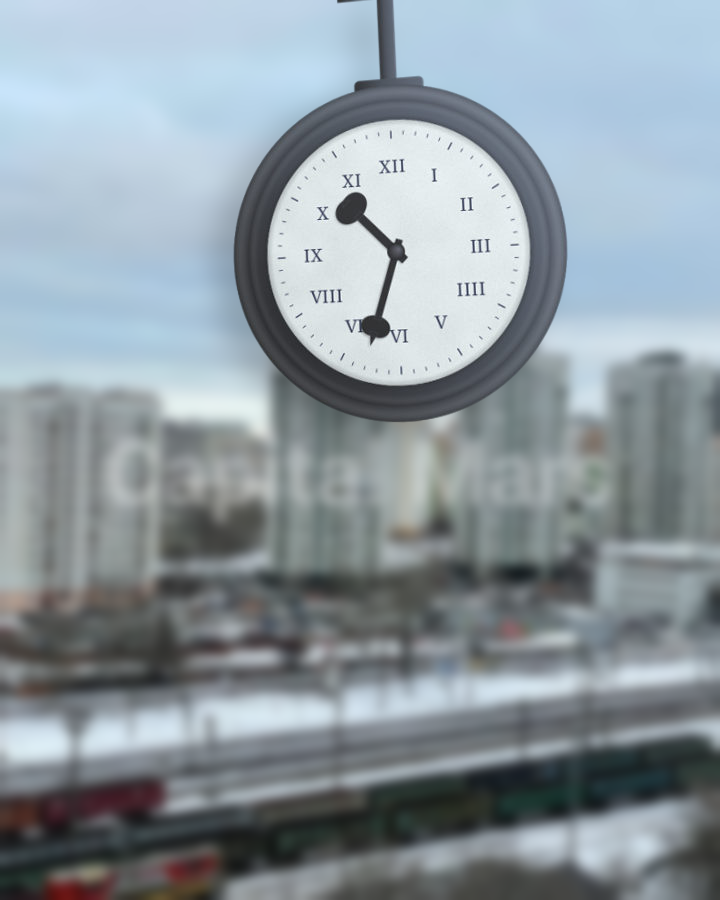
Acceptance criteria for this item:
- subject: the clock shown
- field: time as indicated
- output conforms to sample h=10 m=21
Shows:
h=10 m=33
